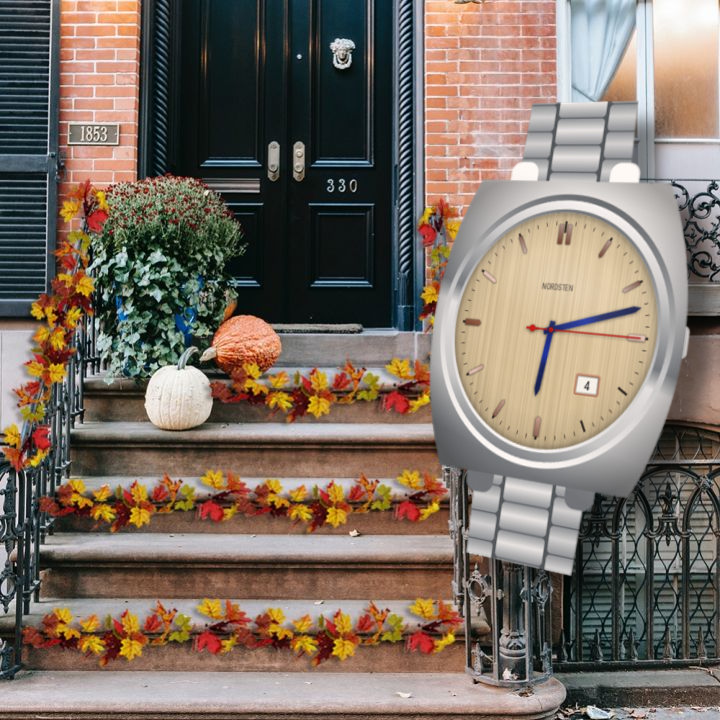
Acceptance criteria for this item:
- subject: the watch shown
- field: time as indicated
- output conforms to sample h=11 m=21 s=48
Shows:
h=6 m=12 s=15
